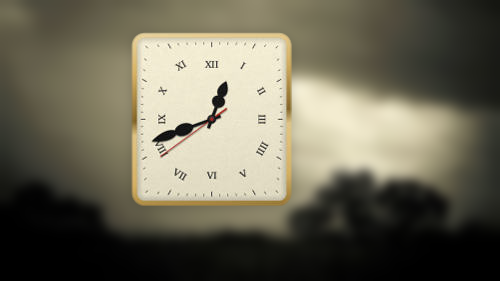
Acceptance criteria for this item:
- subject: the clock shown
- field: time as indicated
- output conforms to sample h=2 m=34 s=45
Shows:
h=12 m=41 s=39
